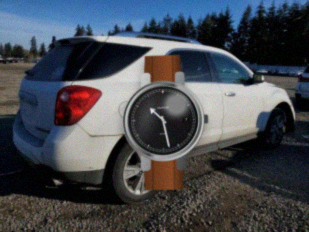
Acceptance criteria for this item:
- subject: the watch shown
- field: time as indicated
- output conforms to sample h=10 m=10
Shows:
h=10 m=28
